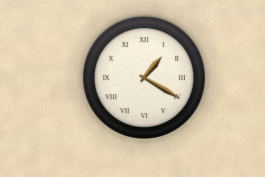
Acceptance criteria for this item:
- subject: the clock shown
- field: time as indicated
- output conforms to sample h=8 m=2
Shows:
h=1 m=20
